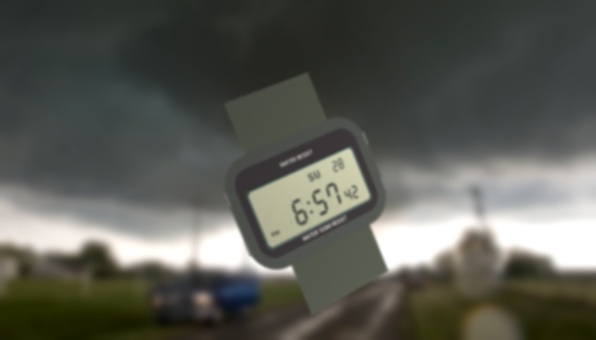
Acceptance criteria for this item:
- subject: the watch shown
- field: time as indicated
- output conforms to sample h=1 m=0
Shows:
h=6 m=57
